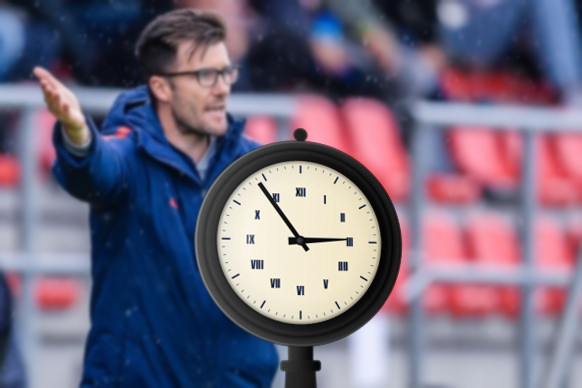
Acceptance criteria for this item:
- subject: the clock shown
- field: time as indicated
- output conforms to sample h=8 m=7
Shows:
h=2 m=54
